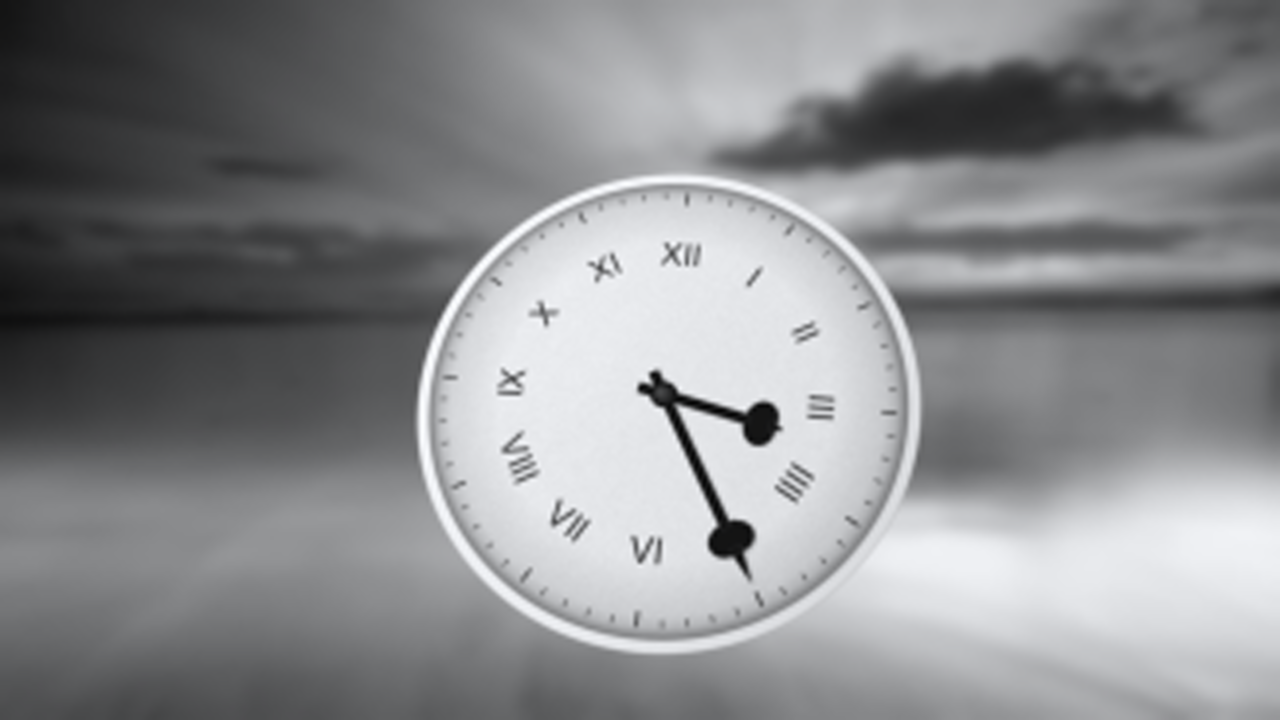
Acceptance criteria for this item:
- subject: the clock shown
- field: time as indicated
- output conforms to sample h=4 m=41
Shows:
h=3 m=25
